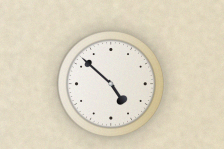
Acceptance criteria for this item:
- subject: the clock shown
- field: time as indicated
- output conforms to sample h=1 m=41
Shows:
h=4 m=52
